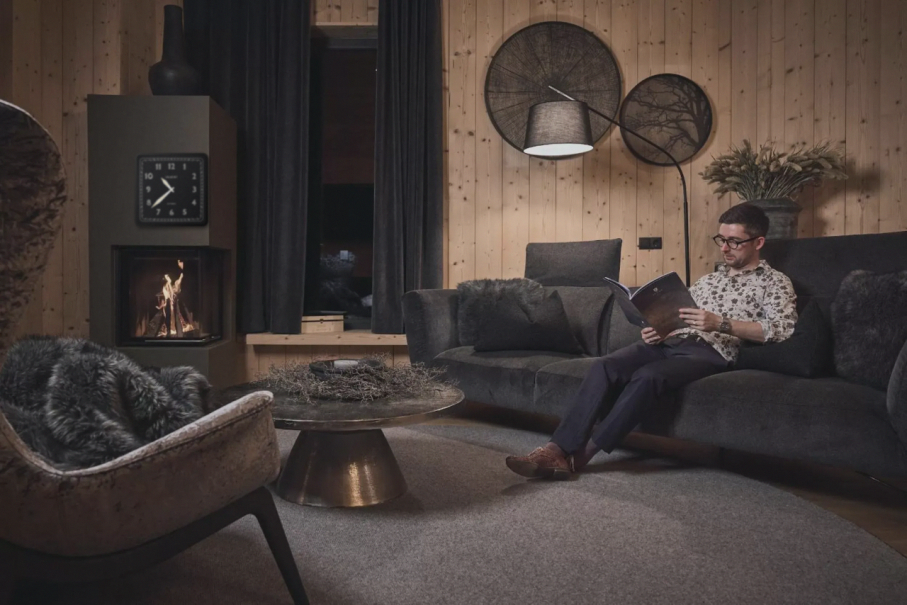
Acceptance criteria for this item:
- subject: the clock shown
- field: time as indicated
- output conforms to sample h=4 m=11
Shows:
h=10 m=38
